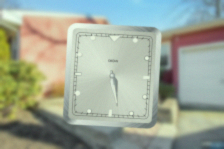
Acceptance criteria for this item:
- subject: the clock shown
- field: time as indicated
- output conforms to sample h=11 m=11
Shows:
h=5 m=28
